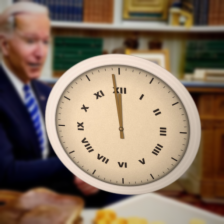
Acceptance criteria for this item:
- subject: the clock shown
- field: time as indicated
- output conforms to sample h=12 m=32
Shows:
h=11 m=59
